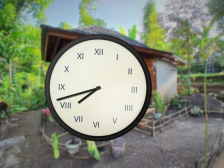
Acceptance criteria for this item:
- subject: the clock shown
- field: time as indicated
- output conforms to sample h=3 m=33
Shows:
h=7 m=42
